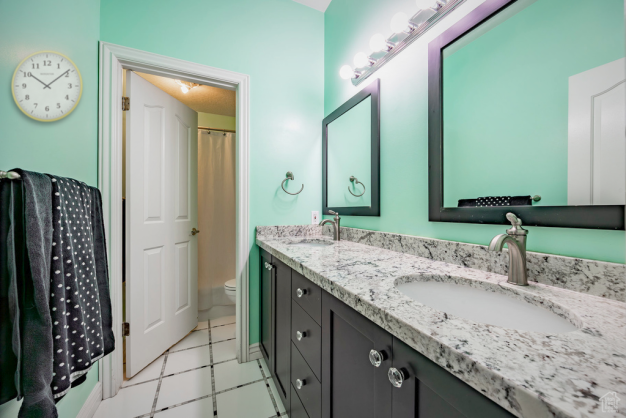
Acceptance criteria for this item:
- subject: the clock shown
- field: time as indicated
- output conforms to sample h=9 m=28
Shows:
h=10 m=9
